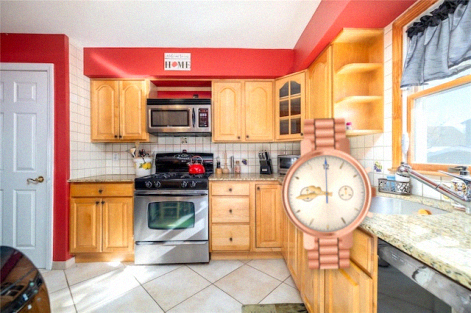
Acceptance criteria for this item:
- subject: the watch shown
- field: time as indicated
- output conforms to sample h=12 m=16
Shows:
h=9 m=44
